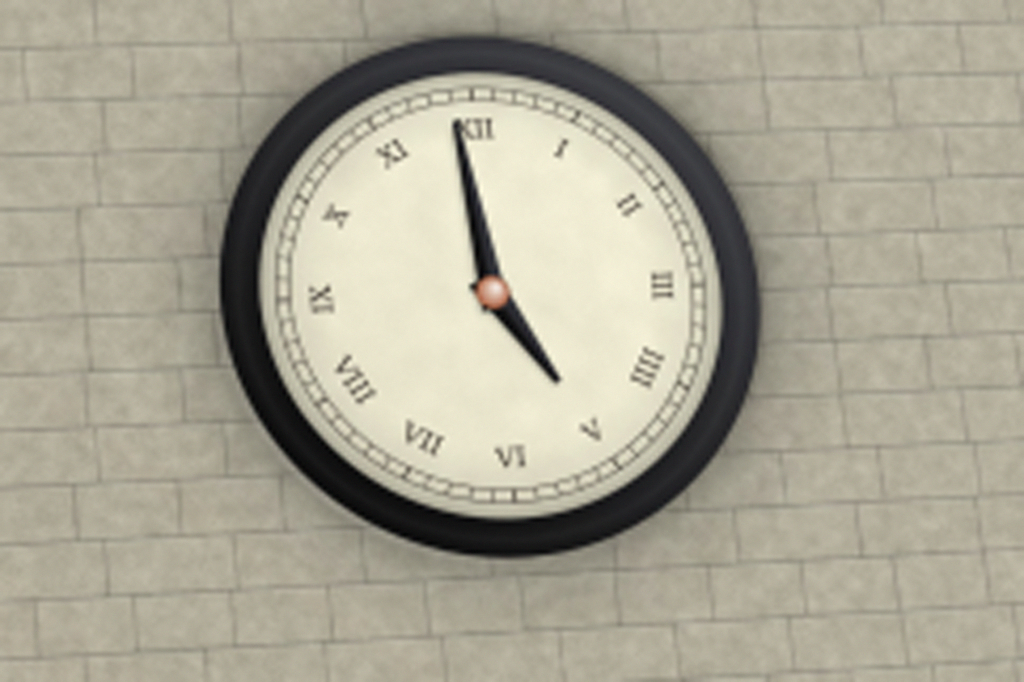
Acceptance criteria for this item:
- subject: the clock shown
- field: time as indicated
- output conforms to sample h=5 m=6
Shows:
h=4 m=59
